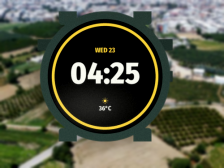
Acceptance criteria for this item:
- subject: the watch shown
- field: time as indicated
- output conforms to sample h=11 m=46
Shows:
h=4 m=25
